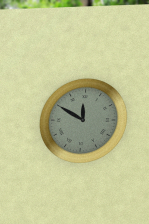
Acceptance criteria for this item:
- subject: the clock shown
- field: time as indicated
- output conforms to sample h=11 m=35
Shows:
h=11 m=50
